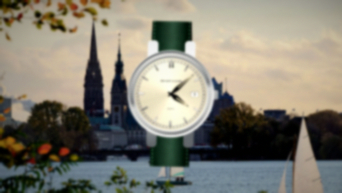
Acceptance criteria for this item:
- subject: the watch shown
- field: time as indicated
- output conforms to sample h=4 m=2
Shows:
h=4 m=8
